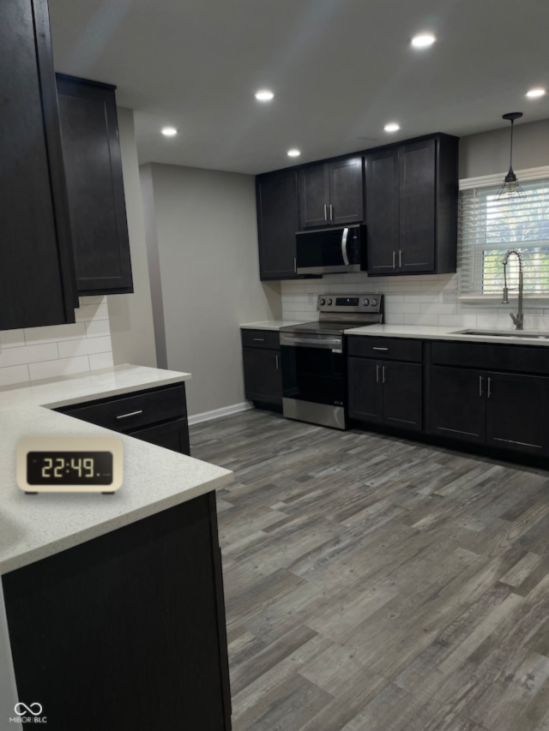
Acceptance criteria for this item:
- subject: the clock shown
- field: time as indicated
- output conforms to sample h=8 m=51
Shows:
h=22 m=49
